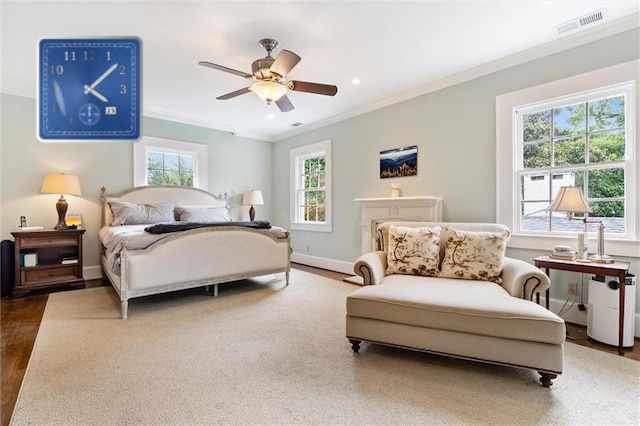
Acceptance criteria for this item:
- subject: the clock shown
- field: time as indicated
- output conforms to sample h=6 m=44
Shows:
h=4 m=8
